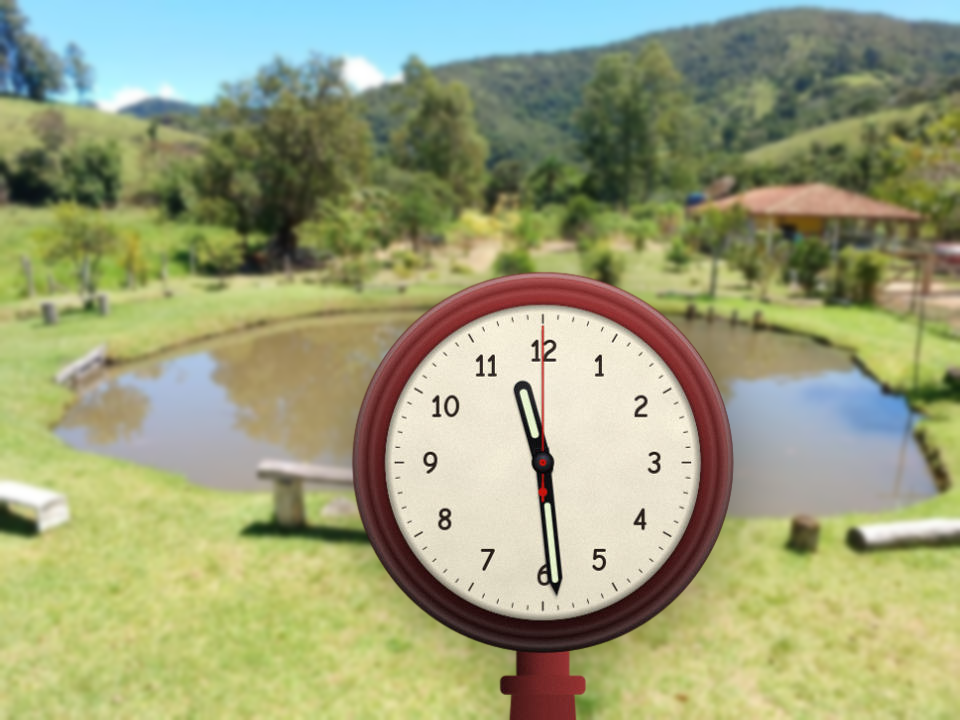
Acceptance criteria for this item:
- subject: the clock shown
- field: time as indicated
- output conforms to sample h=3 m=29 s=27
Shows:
h=11 m=29 s=0
